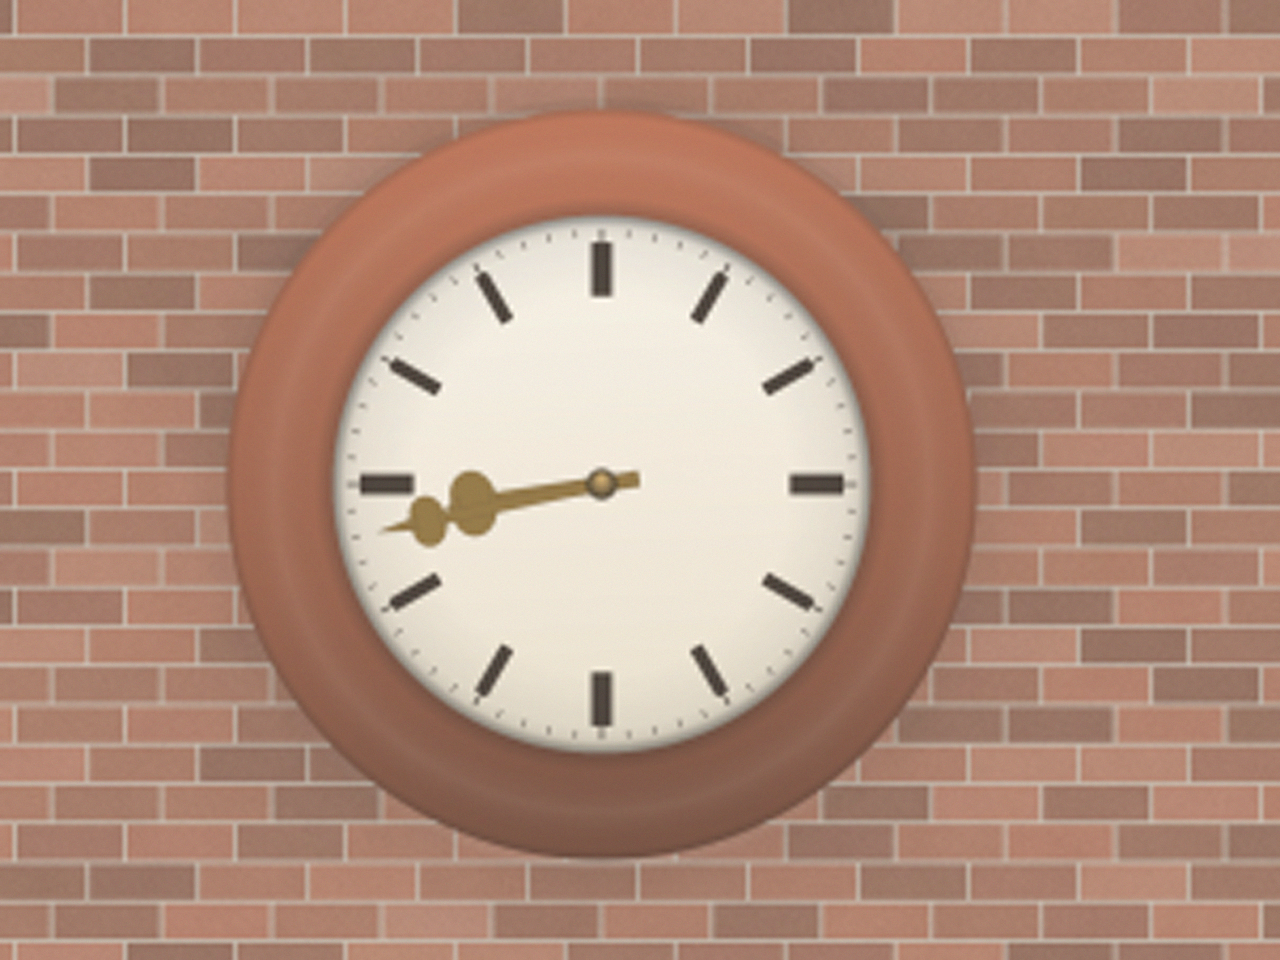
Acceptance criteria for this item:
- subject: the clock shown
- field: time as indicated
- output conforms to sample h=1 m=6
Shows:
h=8 m=43
